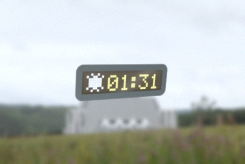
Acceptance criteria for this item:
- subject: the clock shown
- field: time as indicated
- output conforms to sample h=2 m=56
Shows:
h=1 m=31
